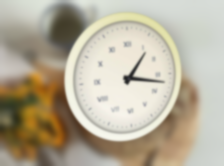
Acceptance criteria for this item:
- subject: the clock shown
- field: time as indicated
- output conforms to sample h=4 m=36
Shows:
h=1 m=17
